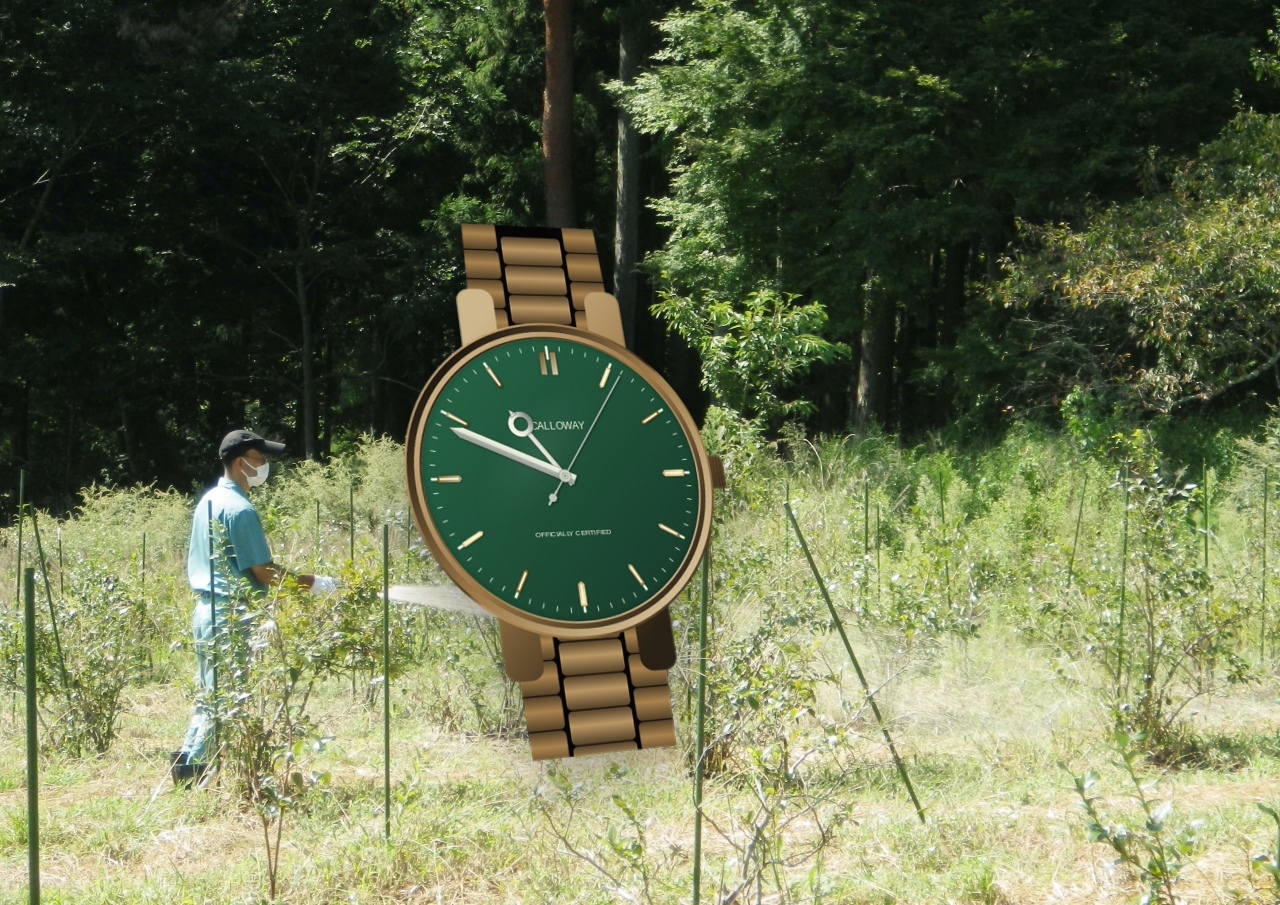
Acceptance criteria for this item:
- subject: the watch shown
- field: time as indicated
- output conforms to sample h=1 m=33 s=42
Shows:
h=10 m=49 s=6
